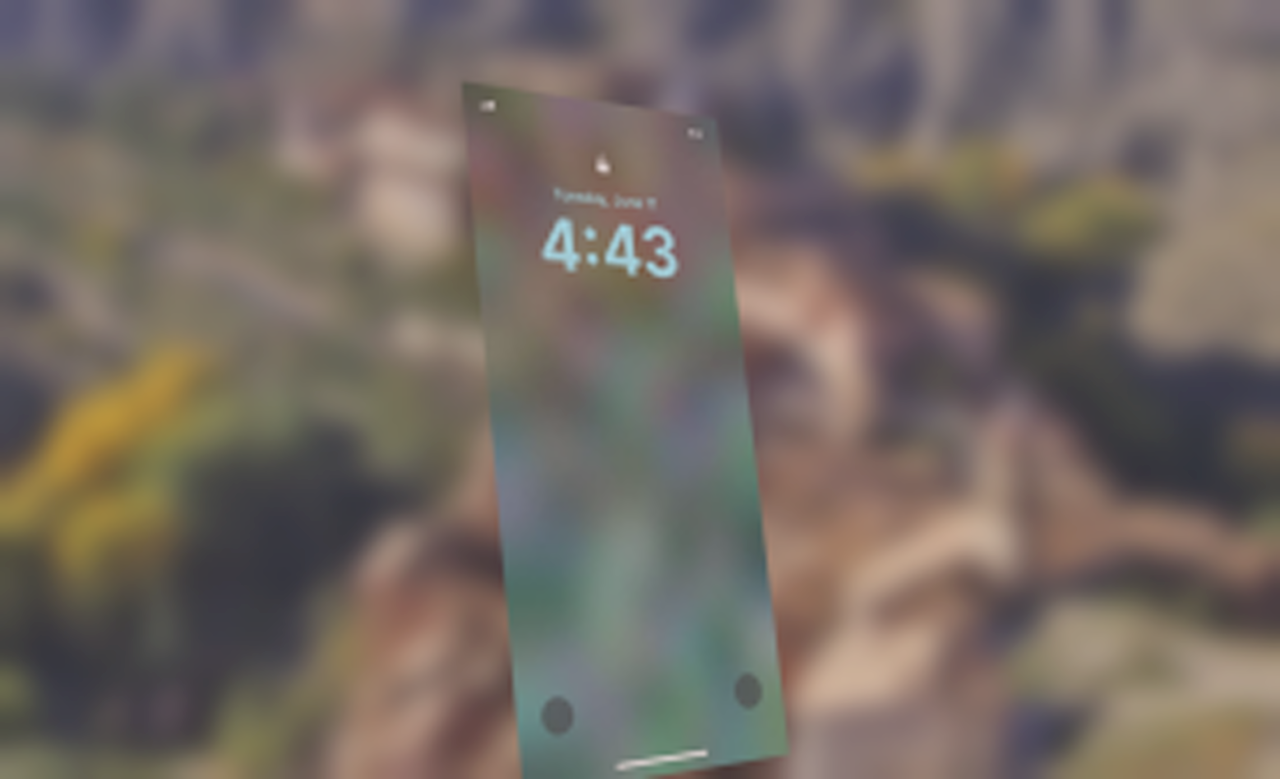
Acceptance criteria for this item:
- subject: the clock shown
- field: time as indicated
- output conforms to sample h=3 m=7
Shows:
h=4 m=43
